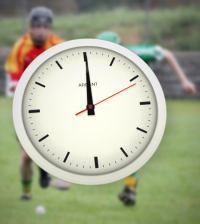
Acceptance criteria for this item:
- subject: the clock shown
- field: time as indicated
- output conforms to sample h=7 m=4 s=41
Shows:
h=12 m=0 s=11
